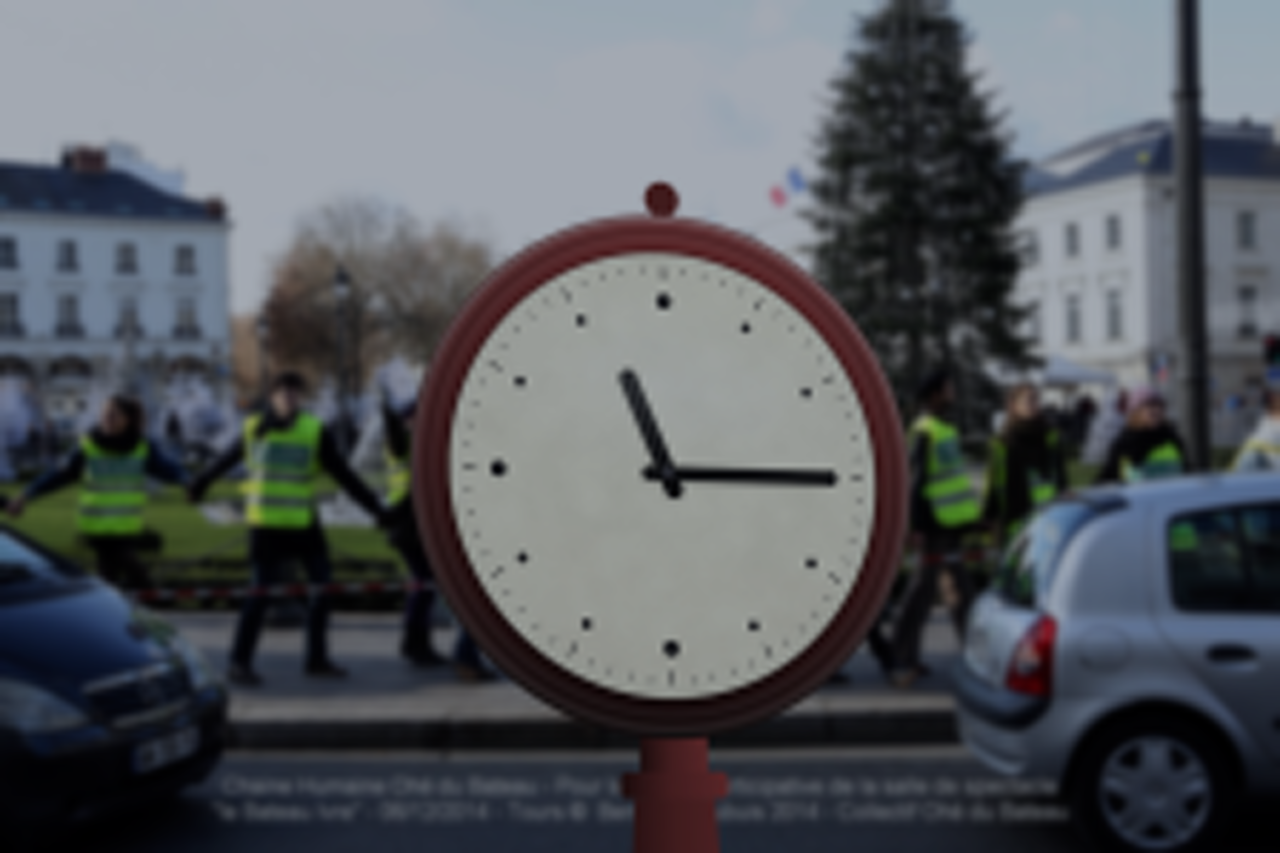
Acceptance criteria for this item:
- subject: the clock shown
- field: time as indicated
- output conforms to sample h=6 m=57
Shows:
h=11 m=15
